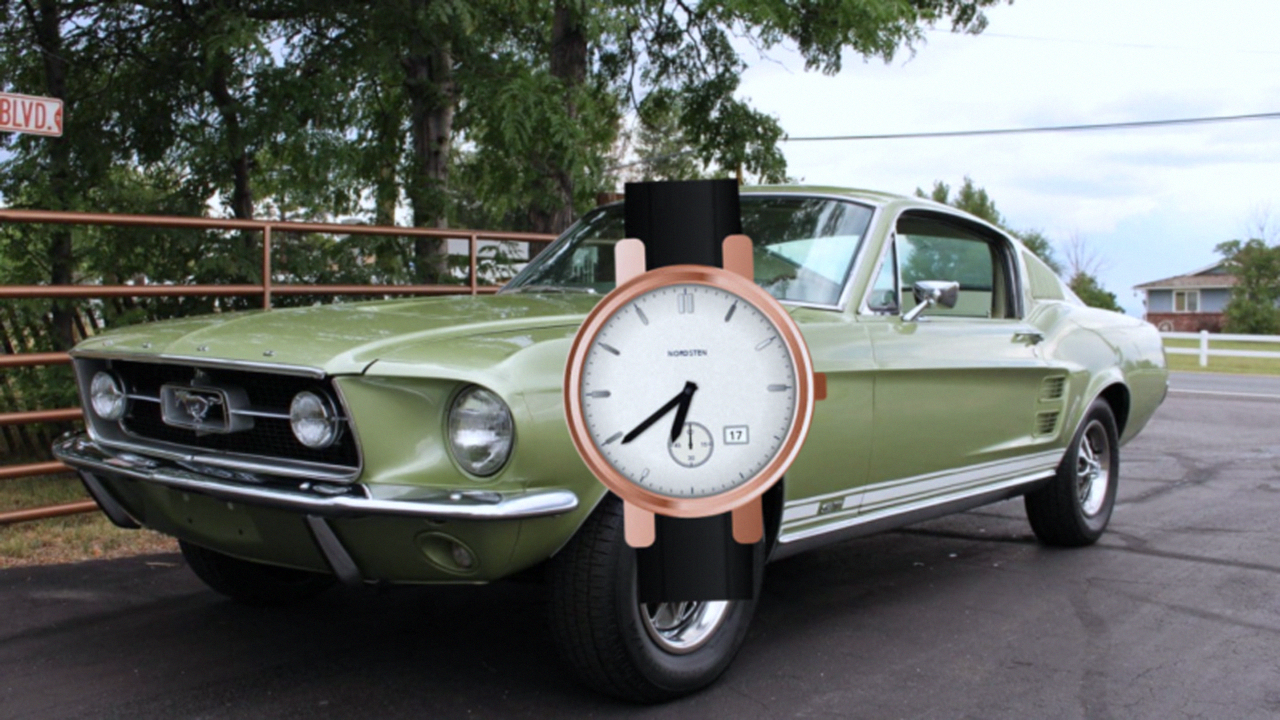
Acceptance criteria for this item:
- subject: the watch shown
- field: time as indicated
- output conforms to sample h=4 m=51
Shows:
h=6 m=39
